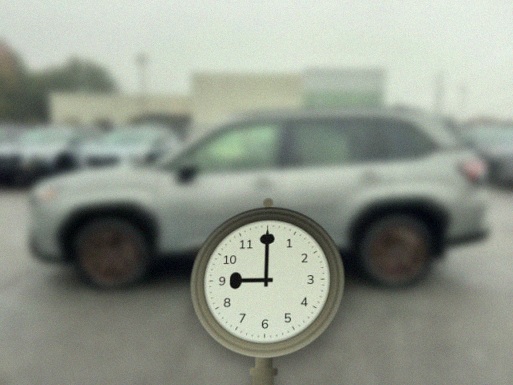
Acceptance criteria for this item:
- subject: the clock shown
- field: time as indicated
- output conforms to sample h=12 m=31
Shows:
h=9 m=0
